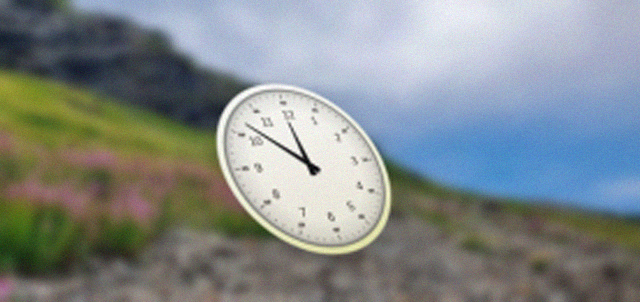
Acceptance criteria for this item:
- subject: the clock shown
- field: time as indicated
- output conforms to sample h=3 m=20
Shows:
h=11 m=52
